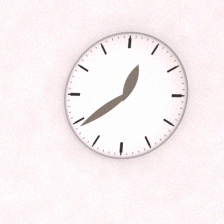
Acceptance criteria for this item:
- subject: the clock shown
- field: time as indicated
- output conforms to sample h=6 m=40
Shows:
h=12 m=39
